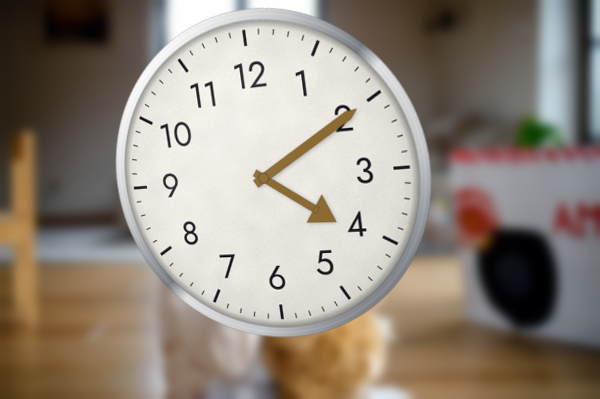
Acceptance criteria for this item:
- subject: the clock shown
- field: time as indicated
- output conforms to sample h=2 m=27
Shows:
h=4 m=10
